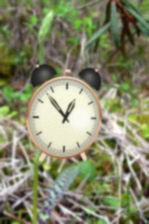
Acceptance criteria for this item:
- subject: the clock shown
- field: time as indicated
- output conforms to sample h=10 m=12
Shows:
h=12 m=53
